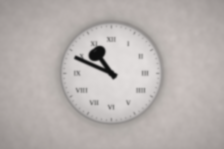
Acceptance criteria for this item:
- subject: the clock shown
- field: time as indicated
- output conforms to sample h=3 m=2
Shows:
h=10 m=49
